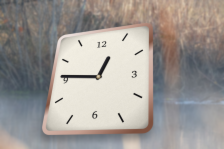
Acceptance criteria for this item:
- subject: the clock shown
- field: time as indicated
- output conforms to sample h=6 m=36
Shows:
h=12 m=46
